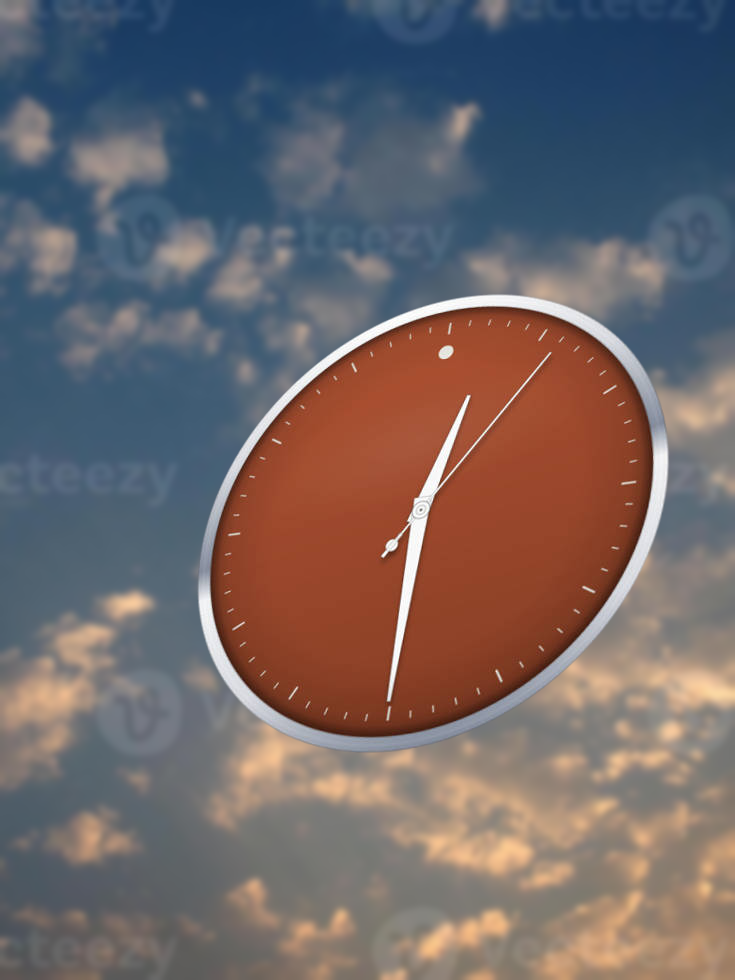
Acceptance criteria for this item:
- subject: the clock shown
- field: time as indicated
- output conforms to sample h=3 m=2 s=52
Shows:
h=12 m=30 s=6
